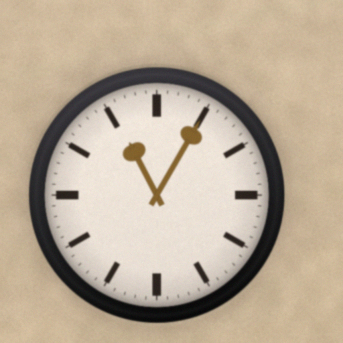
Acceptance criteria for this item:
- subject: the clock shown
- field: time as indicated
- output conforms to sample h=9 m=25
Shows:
h=11 m=5
